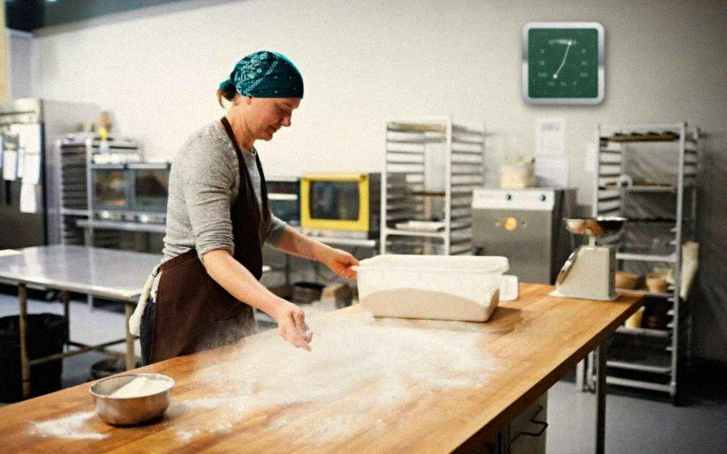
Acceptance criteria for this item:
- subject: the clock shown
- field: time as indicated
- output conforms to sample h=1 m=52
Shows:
h=7 m=3
